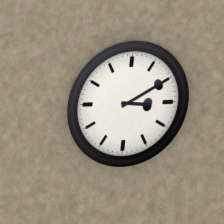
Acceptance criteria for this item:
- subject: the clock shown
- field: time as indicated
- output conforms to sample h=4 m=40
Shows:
h=3 m=10
